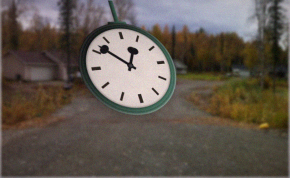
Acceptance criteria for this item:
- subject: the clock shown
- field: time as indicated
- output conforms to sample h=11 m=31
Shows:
h=12 m=52
